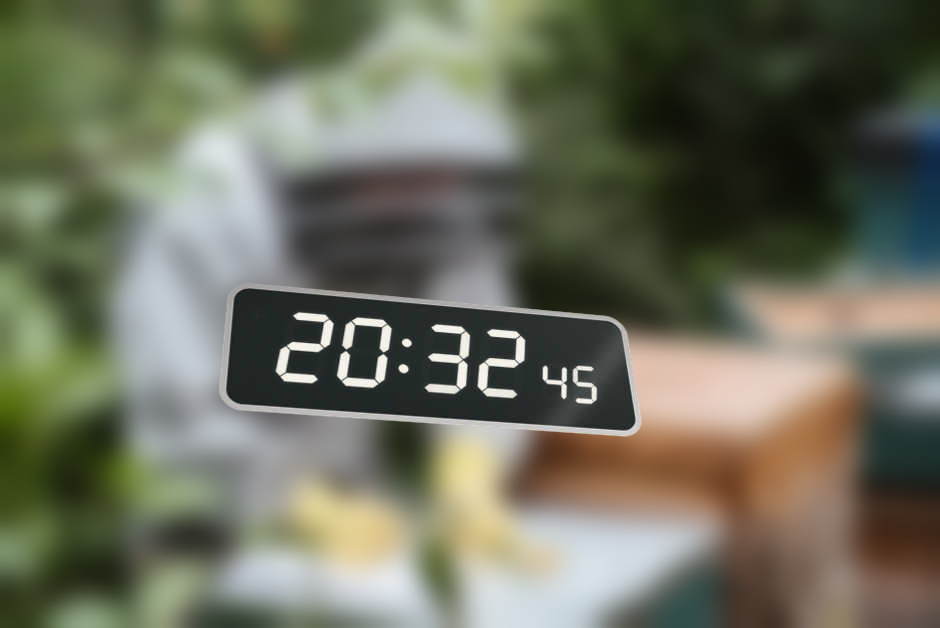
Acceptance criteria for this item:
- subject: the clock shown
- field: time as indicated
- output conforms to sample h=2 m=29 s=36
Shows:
h=20 m=32 s=45
